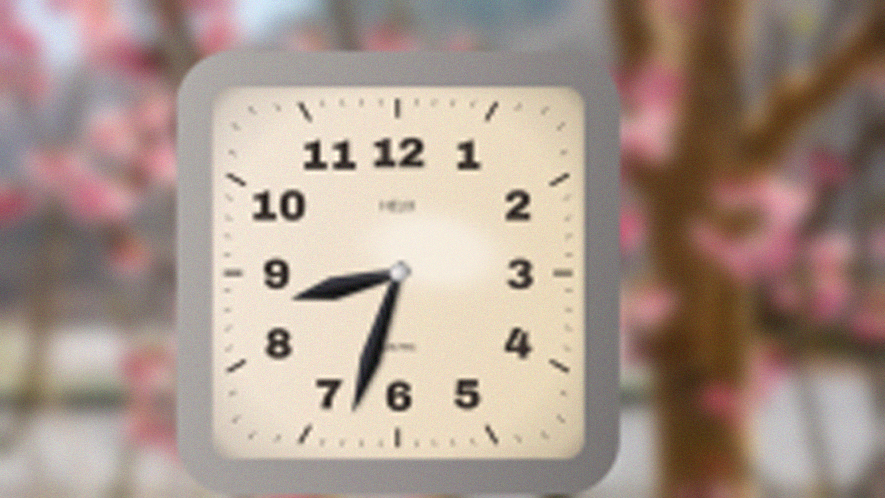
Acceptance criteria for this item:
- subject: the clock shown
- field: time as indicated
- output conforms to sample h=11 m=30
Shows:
h=8 m=33
